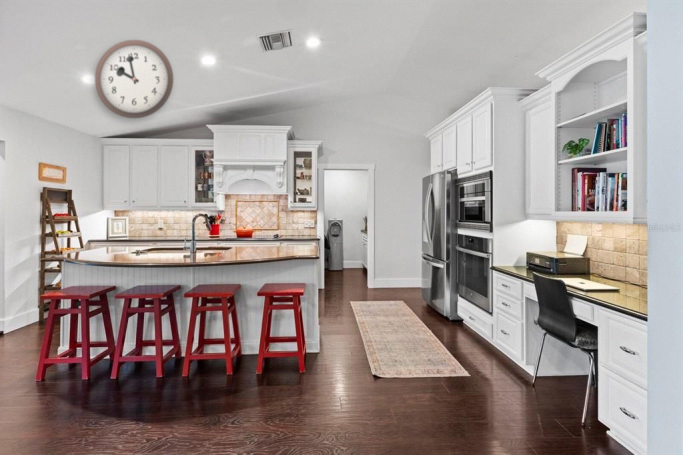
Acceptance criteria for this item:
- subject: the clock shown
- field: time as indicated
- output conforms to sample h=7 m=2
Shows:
h=9 m=58
